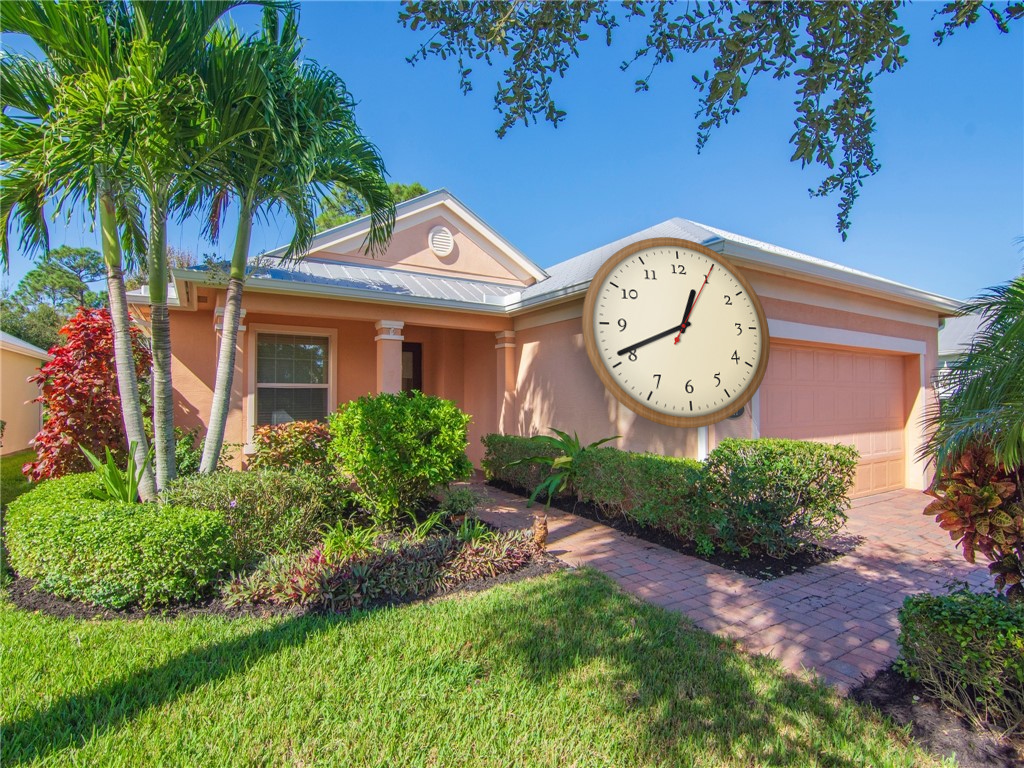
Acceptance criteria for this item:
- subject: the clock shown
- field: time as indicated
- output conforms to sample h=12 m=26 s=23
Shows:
h=12 m=41 s=5
